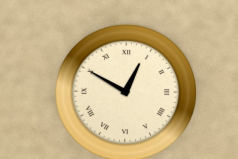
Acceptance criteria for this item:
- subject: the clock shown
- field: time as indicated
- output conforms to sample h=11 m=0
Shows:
h=12 m=50
